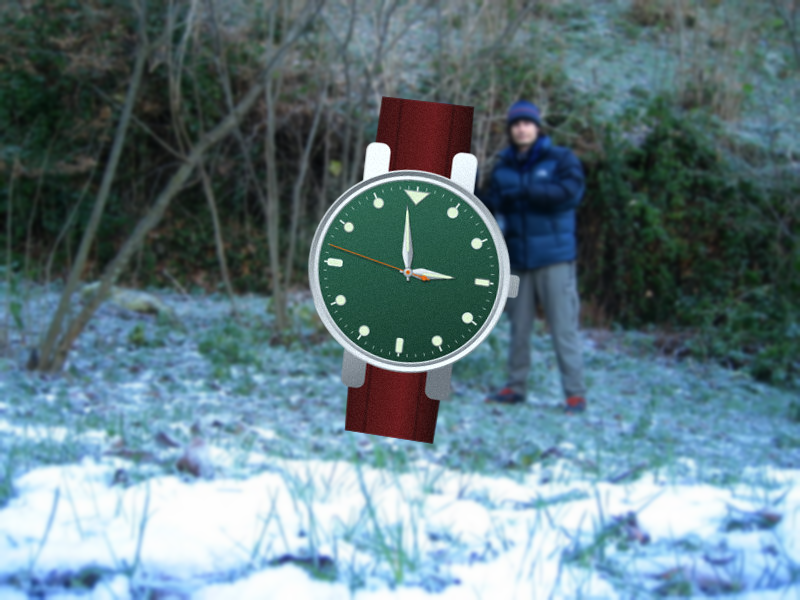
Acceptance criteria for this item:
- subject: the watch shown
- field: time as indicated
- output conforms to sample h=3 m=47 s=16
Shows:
h=2 m=58 s=47
